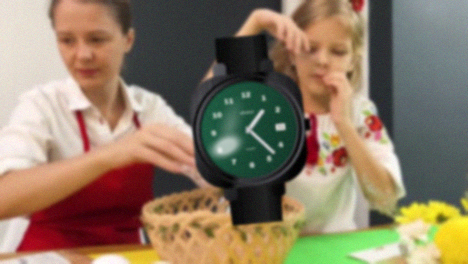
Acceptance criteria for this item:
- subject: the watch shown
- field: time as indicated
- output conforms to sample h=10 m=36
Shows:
h=1 m=23
